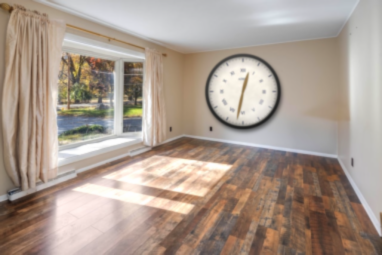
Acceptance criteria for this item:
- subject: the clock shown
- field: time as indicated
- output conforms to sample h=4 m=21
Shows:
h=12 m=32
